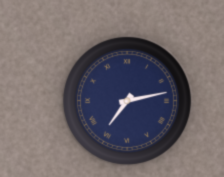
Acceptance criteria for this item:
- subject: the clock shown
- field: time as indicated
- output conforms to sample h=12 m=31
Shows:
h=7 m=13
